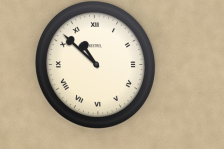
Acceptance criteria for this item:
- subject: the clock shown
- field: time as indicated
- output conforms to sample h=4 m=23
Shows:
h=10 m=52
